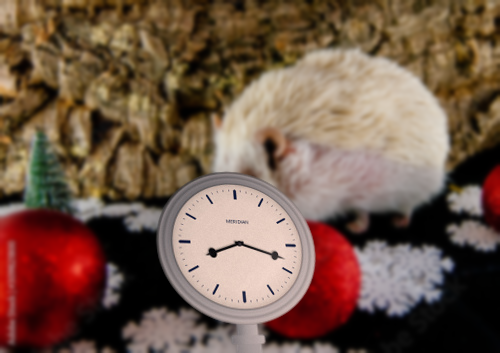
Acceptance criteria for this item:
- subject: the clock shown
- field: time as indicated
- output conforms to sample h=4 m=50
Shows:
h=8 m=18
